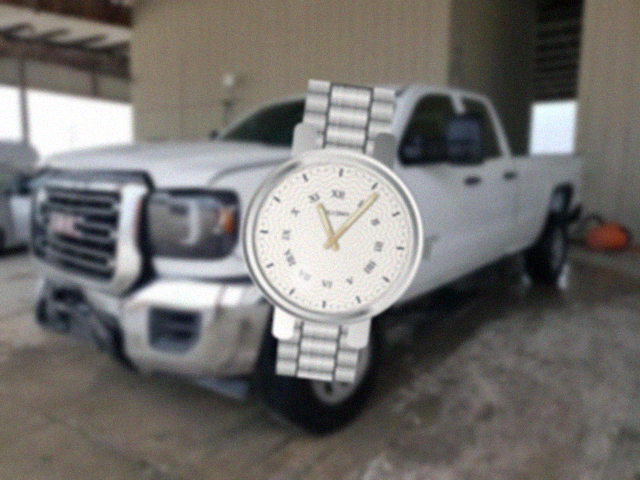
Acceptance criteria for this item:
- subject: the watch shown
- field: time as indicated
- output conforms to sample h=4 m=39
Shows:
h=11 m=6
